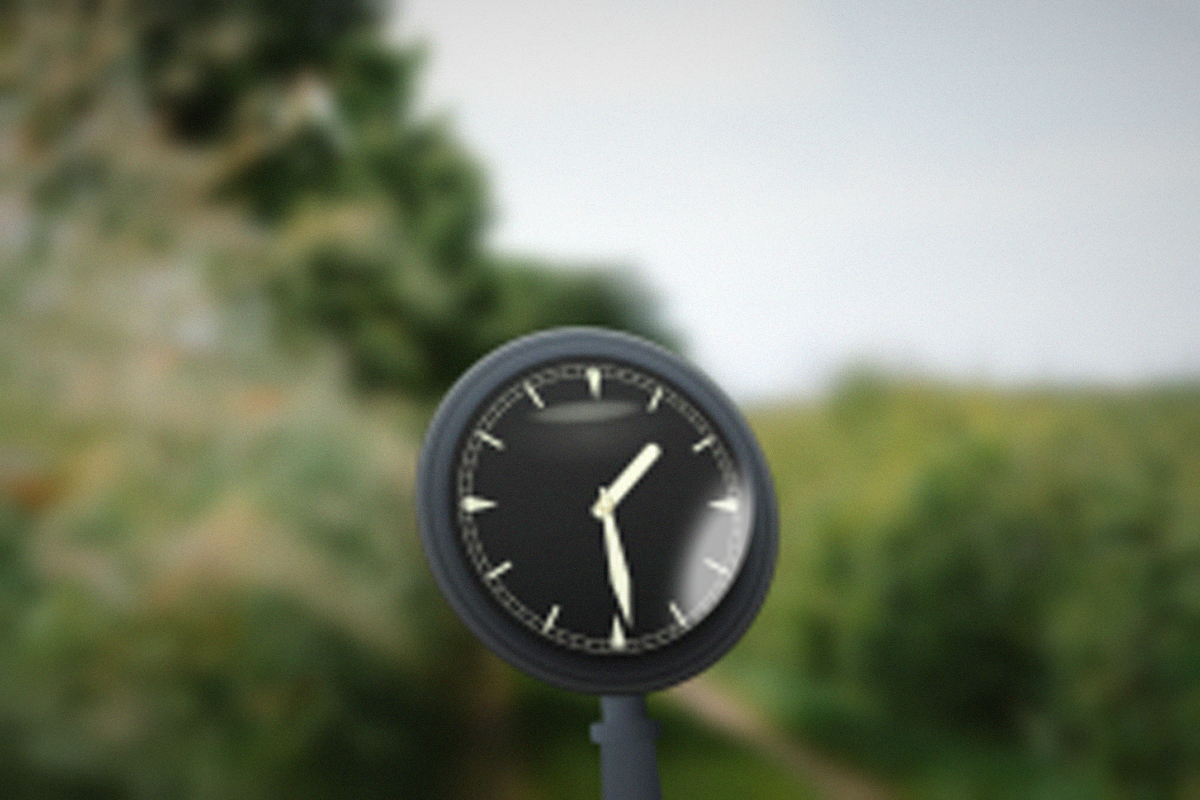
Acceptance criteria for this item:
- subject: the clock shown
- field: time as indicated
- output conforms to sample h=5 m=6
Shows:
h=1 m=29
